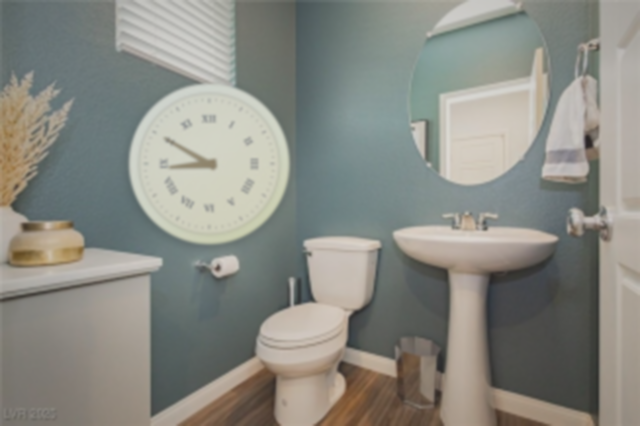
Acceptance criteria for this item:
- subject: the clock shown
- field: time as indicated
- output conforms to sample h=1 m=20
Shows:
h=8 m=50
